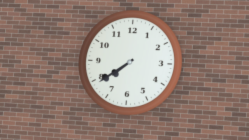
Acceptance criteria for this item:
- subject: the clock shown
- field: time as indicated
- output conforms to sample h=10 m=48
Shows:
h=7 m=39
